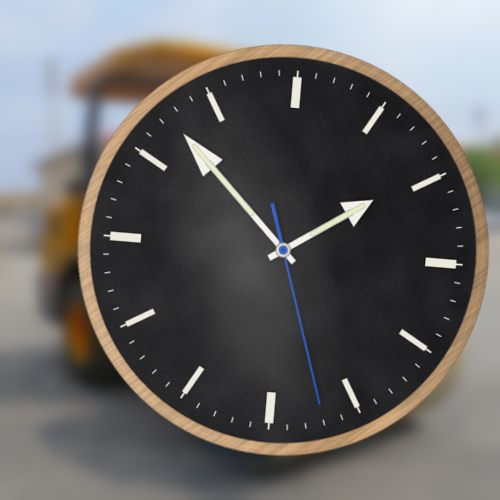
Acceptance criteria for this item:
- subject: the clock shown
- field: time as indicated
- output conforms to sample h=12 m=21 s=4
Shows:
h=1 m=52 s=27
